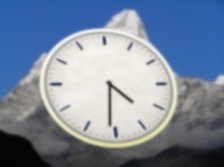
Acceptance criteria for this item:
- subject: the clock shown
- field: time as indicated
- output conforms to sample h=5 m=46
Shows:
h=4 m=31
